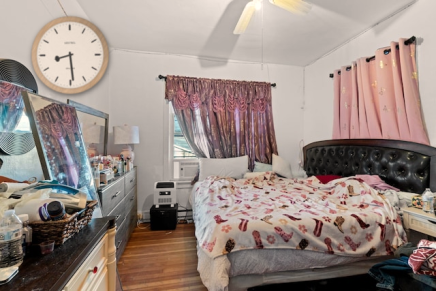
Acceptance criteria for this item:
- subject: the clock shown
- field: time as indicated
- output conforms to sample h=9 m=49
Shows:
h=8 m=29
